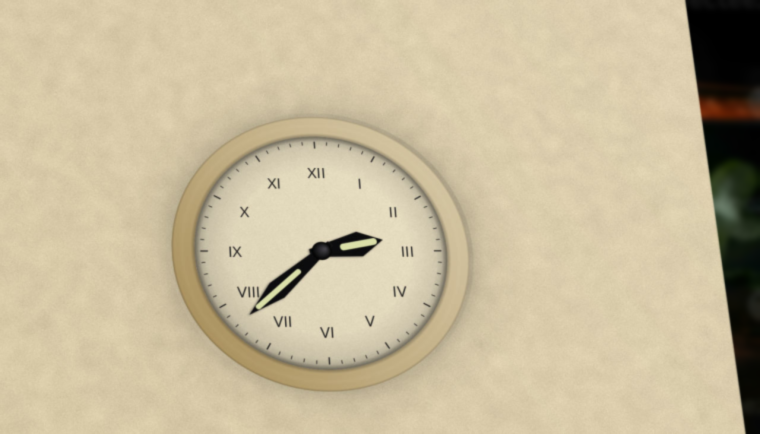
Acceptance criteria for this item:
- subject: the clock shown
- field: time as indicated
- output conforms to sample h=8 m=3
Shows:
h=2 m=38
